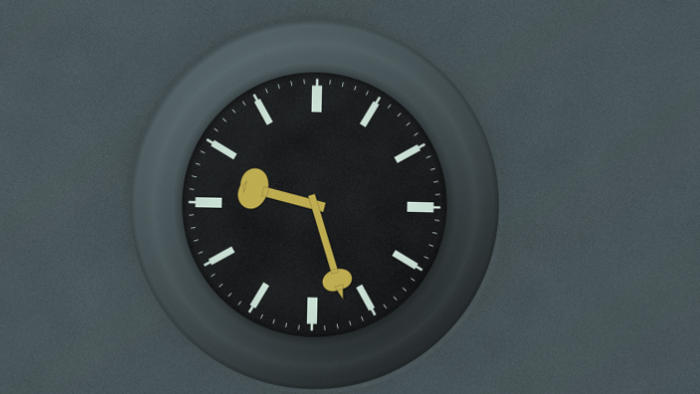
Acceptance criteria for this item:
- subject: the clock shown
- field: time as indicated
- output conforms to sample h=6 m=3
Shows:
h=9 m=27
